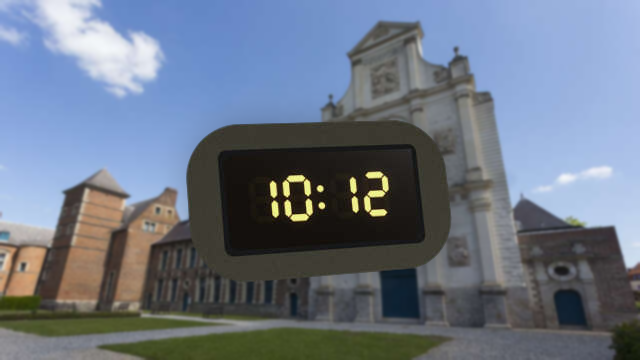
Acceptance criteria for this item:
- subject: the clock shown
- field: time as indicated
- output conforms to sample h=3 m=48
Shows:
h=10 m=12
